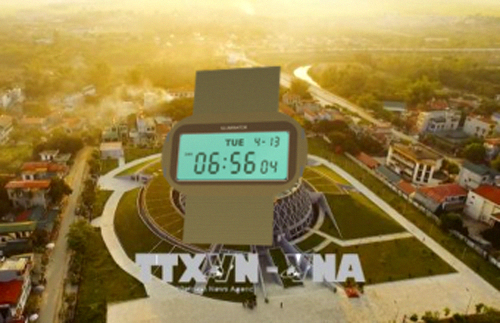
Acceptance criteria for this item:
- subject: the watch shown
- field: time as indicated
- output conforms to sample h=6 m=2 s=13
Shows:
h=6 m=56 s=4
